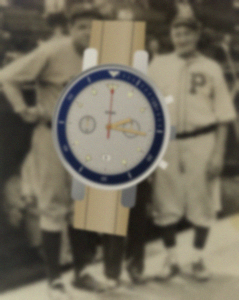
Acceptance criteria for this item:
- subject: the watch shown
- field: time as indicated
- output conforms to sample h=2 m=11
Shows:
h=2 m=16
